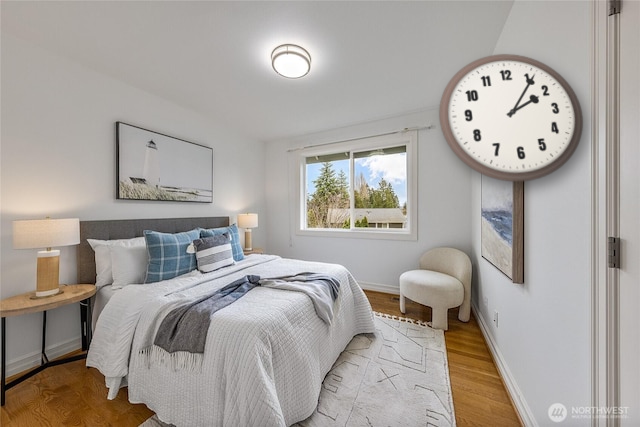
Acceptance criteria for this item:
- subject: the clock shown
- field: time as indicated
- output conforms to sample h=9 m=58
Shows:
h=2 m=6
